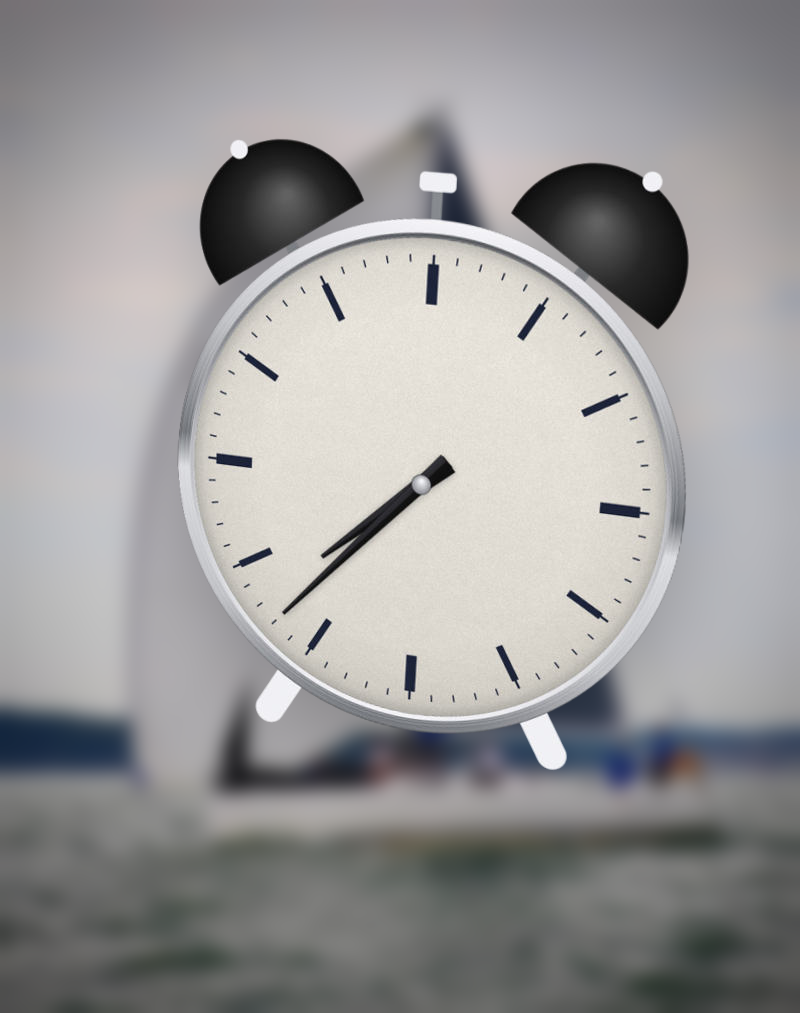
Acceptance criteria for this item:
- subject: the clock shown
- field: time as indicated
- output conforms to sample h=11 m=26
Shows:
h=7 m=37
